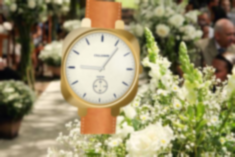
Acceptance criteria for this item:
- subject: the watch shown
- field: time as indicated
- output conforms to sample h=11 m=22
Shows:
h=9 m=6
